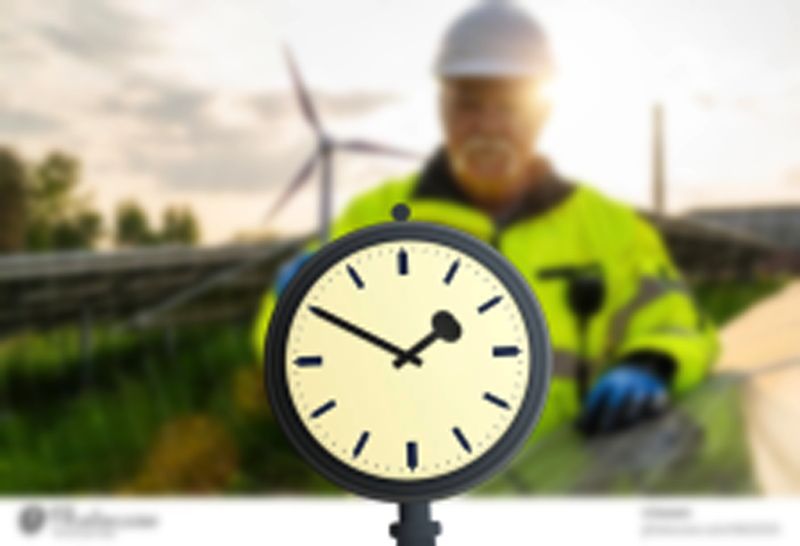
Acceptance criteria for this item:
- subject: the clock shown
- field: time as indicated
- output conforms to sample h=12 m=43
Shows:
h=1 m=50
